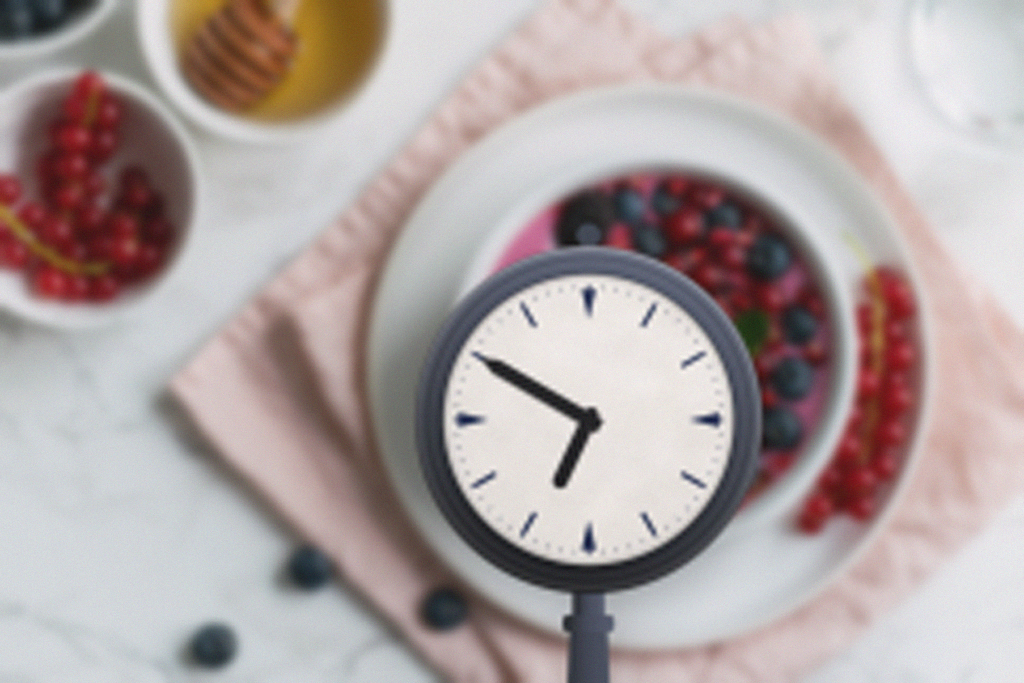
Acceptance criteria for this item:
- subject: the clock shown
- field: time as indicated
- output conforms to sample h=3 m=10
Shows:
h=6 m=50
